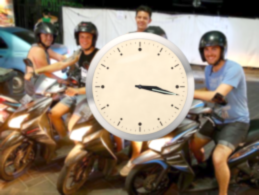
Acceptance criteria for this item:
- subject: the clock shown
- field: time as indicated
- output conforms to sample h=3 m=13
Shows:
h=3 m=17
